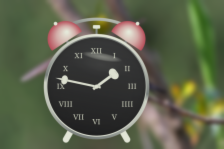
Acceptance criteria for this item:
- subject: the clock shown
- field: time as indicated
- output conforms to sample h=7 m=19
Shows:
h=1 m=47
